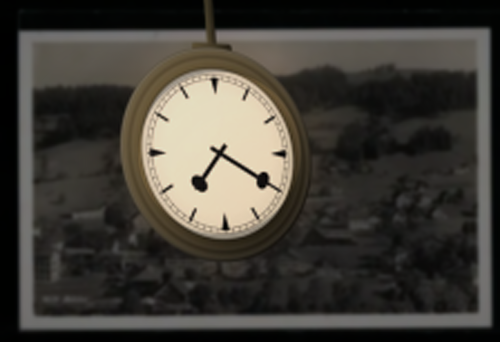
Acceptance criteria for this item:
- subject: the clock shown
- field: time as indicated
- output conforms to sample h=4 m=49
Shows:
h=7 m=20
